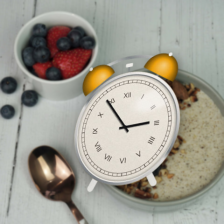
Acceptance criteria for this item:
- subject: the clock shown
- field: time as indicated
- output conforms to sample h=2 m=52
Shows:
h=2 m=54
